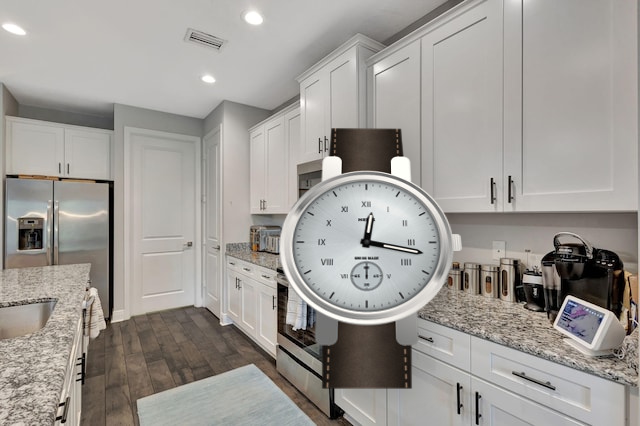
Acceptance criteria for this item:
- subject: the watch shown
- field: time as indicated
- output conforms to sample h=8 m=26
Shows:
h=12 m=17
